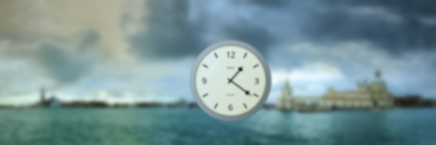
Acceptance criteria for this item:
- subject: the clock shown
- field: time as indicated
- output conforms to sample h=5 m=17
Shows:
h=1 m=21
